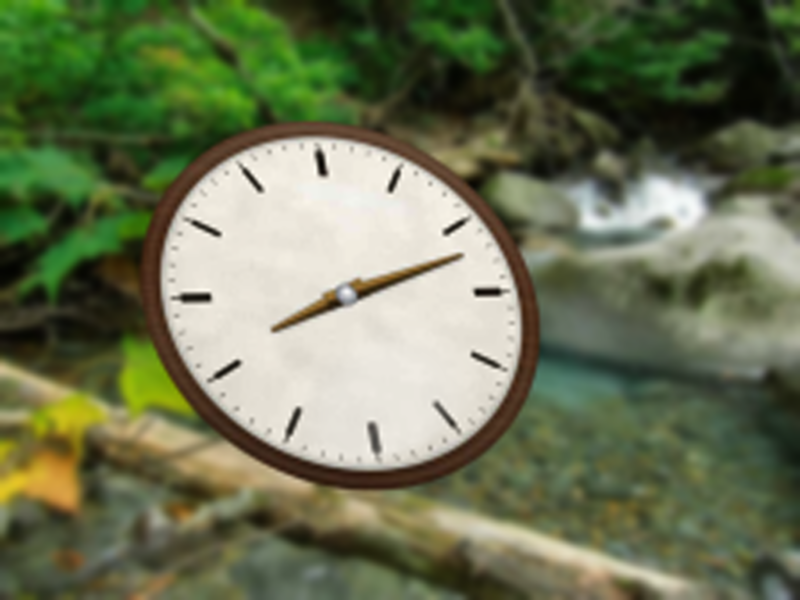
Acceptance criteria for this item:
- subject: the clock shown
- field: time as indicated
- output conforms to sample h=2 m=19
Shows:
h=8 m=12
